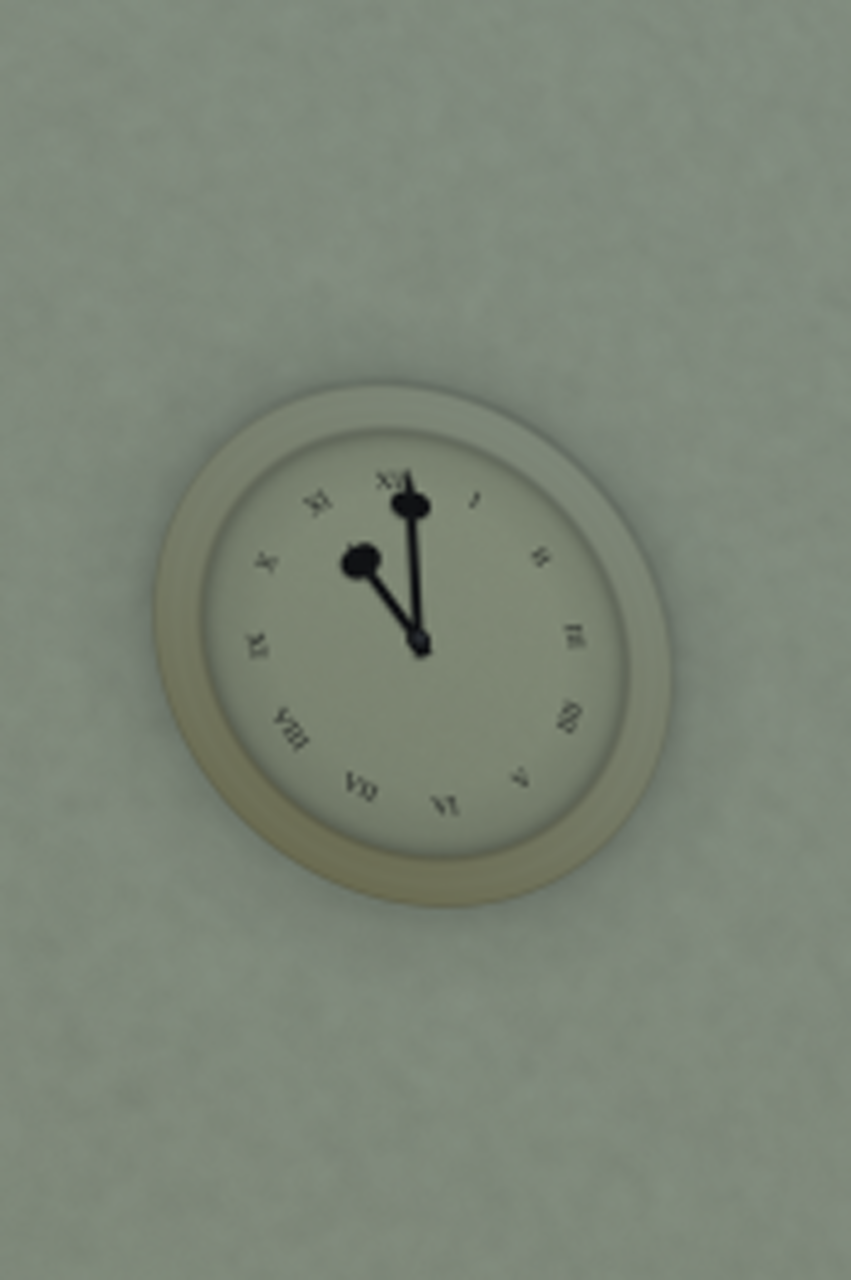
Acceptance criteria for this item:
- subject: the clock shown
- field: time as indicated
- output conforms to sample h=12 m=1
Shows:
h=11 m=1
